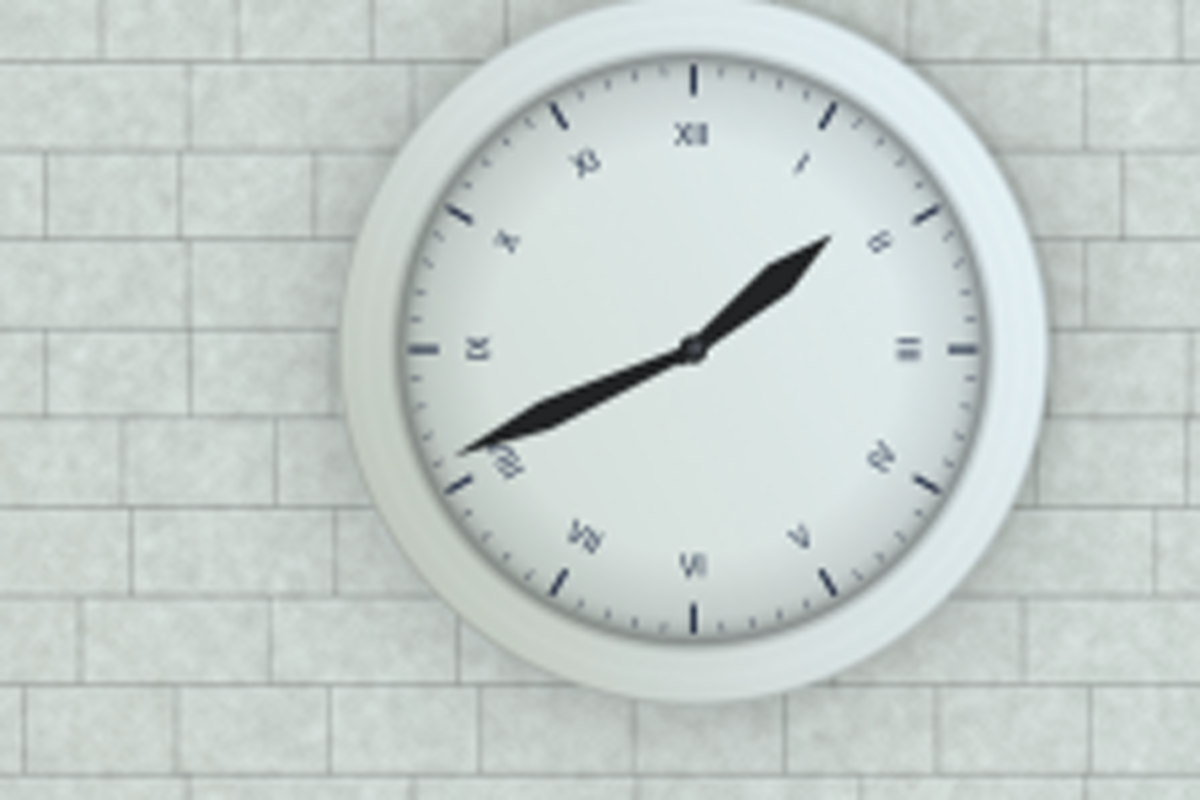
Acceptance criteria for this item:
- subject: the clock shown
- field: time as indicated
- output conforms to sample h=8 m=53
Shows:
h=1 m=41
